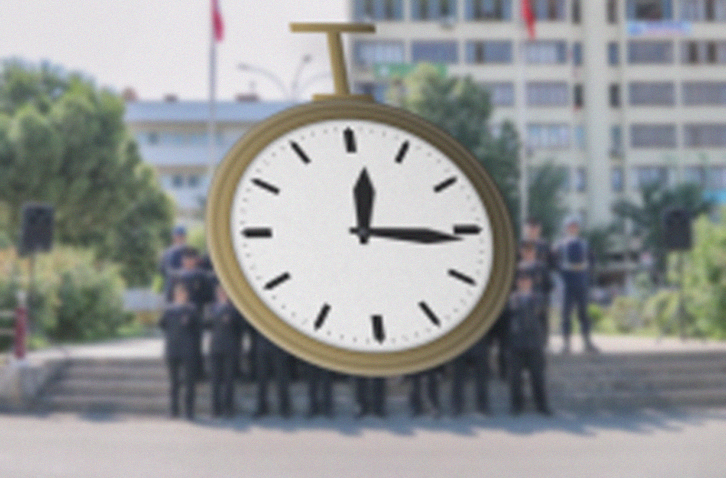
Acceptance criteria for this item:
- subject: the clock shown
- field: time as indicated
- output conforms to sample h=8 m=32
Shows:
h=12 m=16
